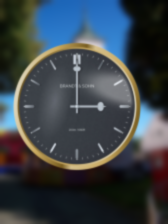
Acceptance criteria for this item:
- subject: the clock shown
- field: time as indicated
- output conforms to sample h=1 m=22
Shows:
h=3 m=0
